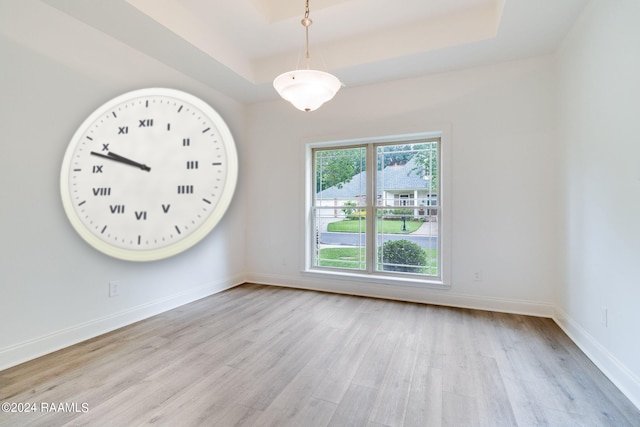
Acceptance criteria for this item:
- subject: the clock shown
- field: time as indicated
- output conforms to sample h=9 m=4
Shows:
h=9 m=48
